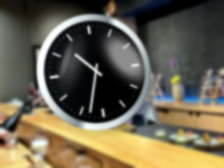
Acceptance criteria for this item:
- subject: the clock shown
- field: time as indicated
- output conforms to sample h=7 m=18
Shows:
h=10 m=33
